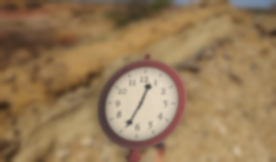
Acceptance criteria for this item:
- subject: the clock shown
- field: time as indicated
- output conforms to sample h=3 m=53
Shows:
h=12 m=34
